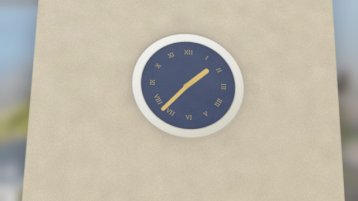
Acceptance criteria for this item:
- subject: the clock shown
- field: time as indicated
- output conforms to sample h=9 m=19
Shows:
h=1 m=37
